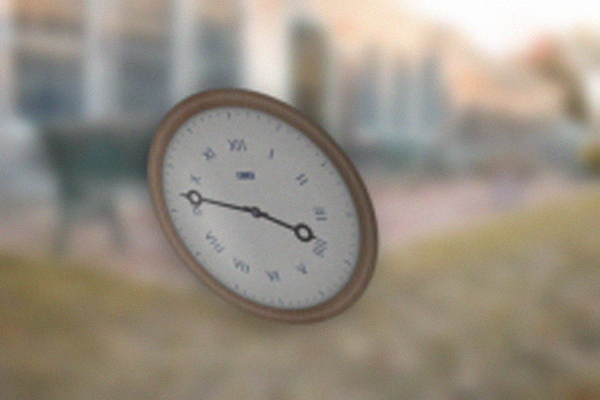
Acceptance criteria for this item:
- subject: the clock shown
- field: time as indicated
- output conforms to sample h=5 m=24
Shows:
h=3 m=47
